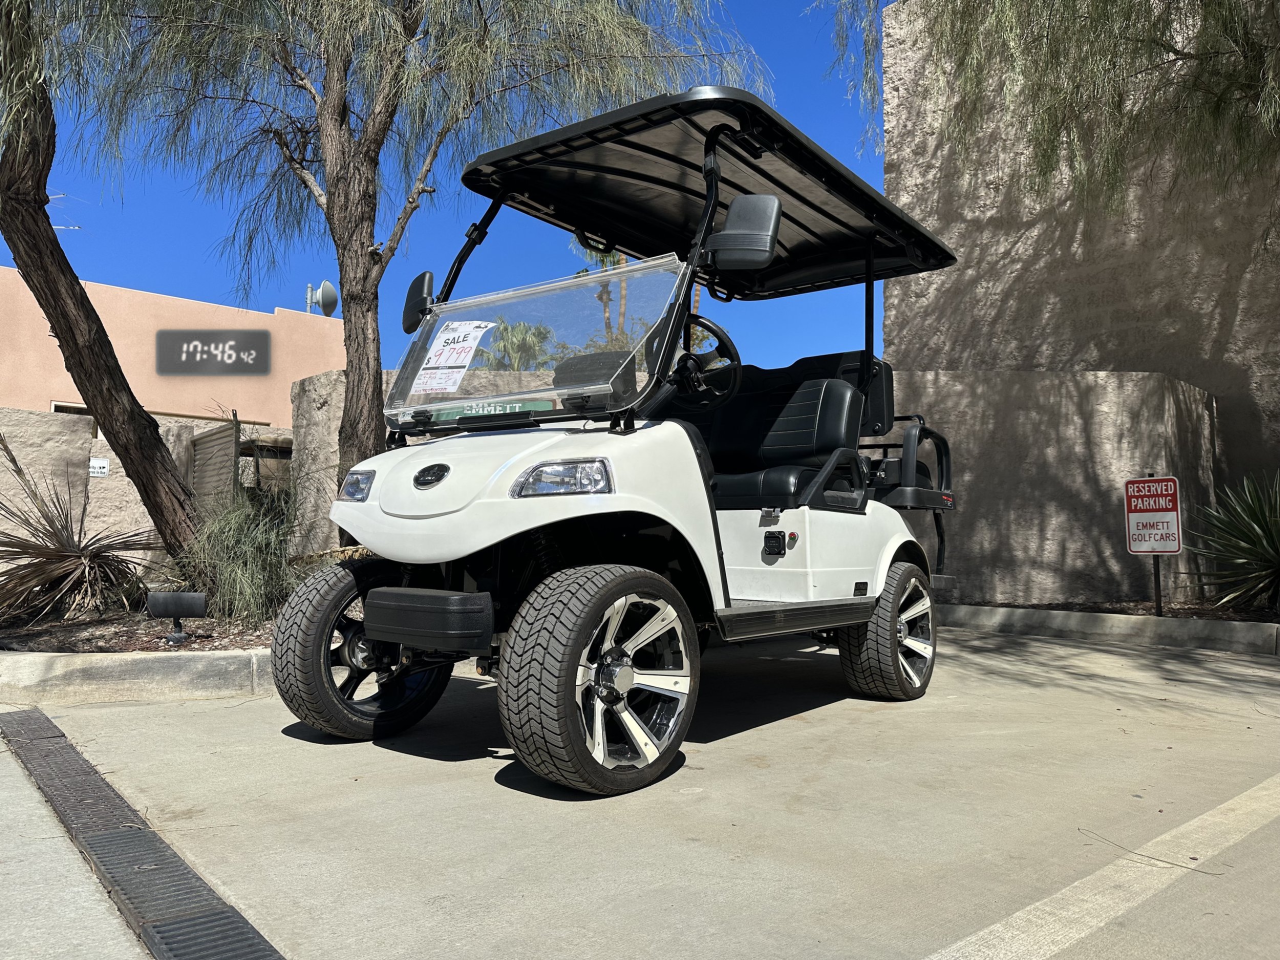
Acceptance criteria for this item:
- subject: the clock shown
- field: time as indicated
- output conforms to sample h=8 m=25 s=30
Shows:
h=17 m=46 s=42
